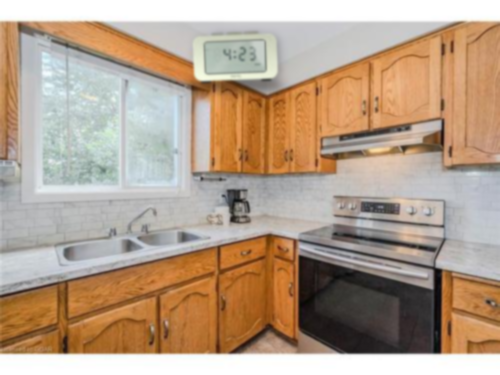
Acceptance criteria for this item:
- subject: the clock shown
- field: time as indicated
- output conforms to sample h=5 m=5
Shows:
h=4 m=23
